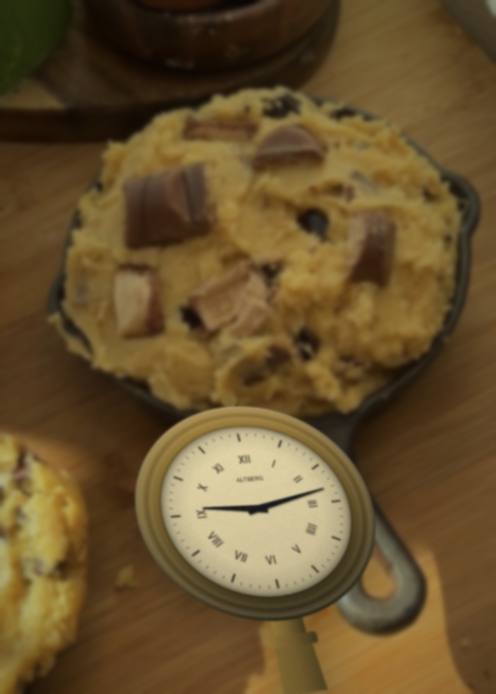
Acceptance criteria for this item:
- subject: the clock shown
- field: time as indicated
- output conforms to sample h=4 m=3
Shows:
h=9 m=13
